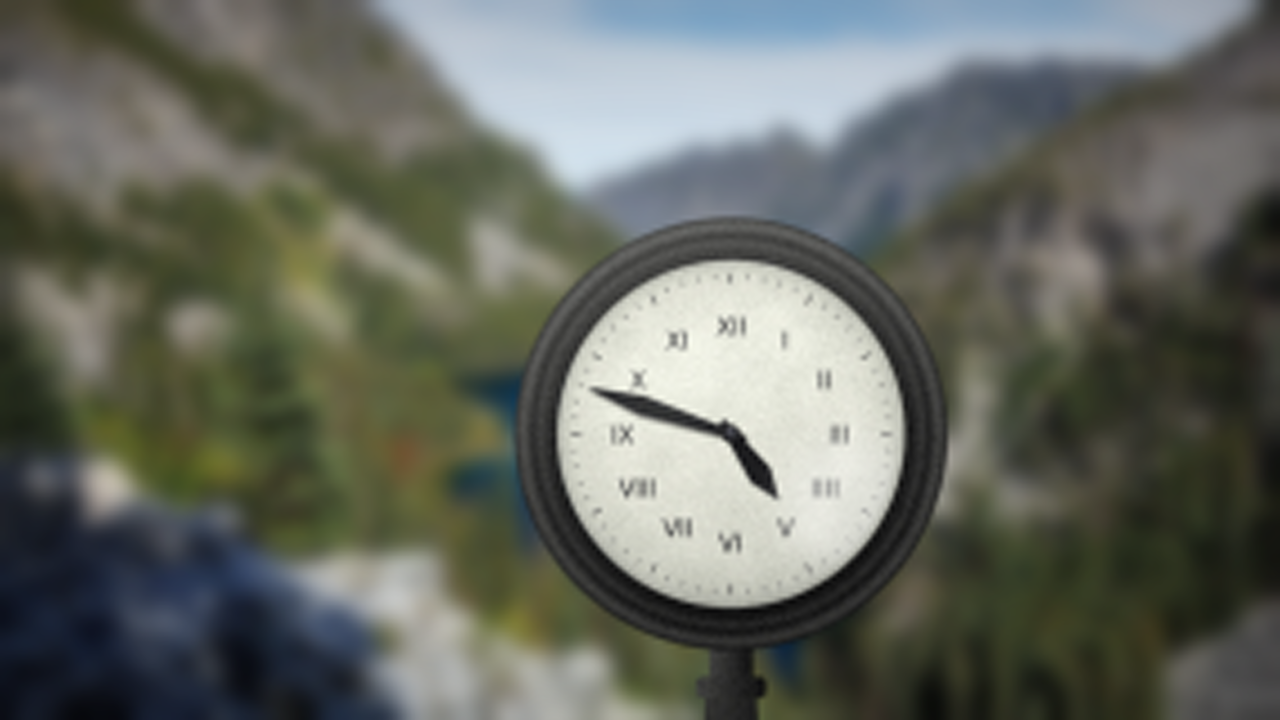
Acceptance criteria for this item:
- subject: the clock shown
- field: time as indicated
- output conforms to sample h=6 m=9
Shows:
h=4 m=48
